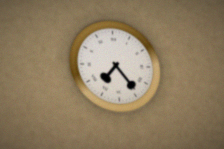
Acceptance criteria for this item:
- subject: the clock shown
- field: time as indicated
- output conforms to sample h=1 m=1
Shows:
h=7 m=24
